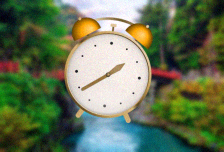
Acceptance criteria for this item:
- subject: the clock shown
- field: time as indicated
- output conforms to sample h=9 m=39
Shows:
h=1 m=39
